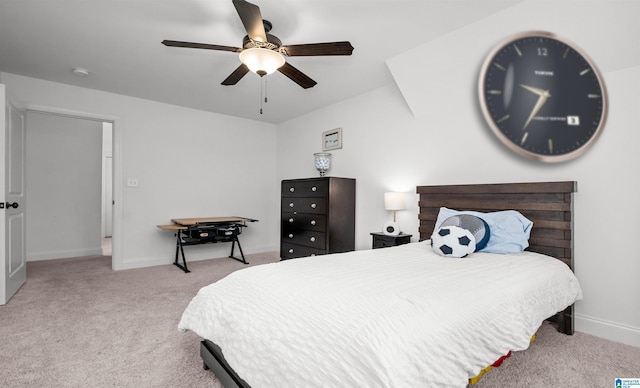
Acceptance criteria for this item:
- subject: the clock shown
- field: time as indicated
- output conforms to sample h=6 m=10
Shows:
h=9 m=36
